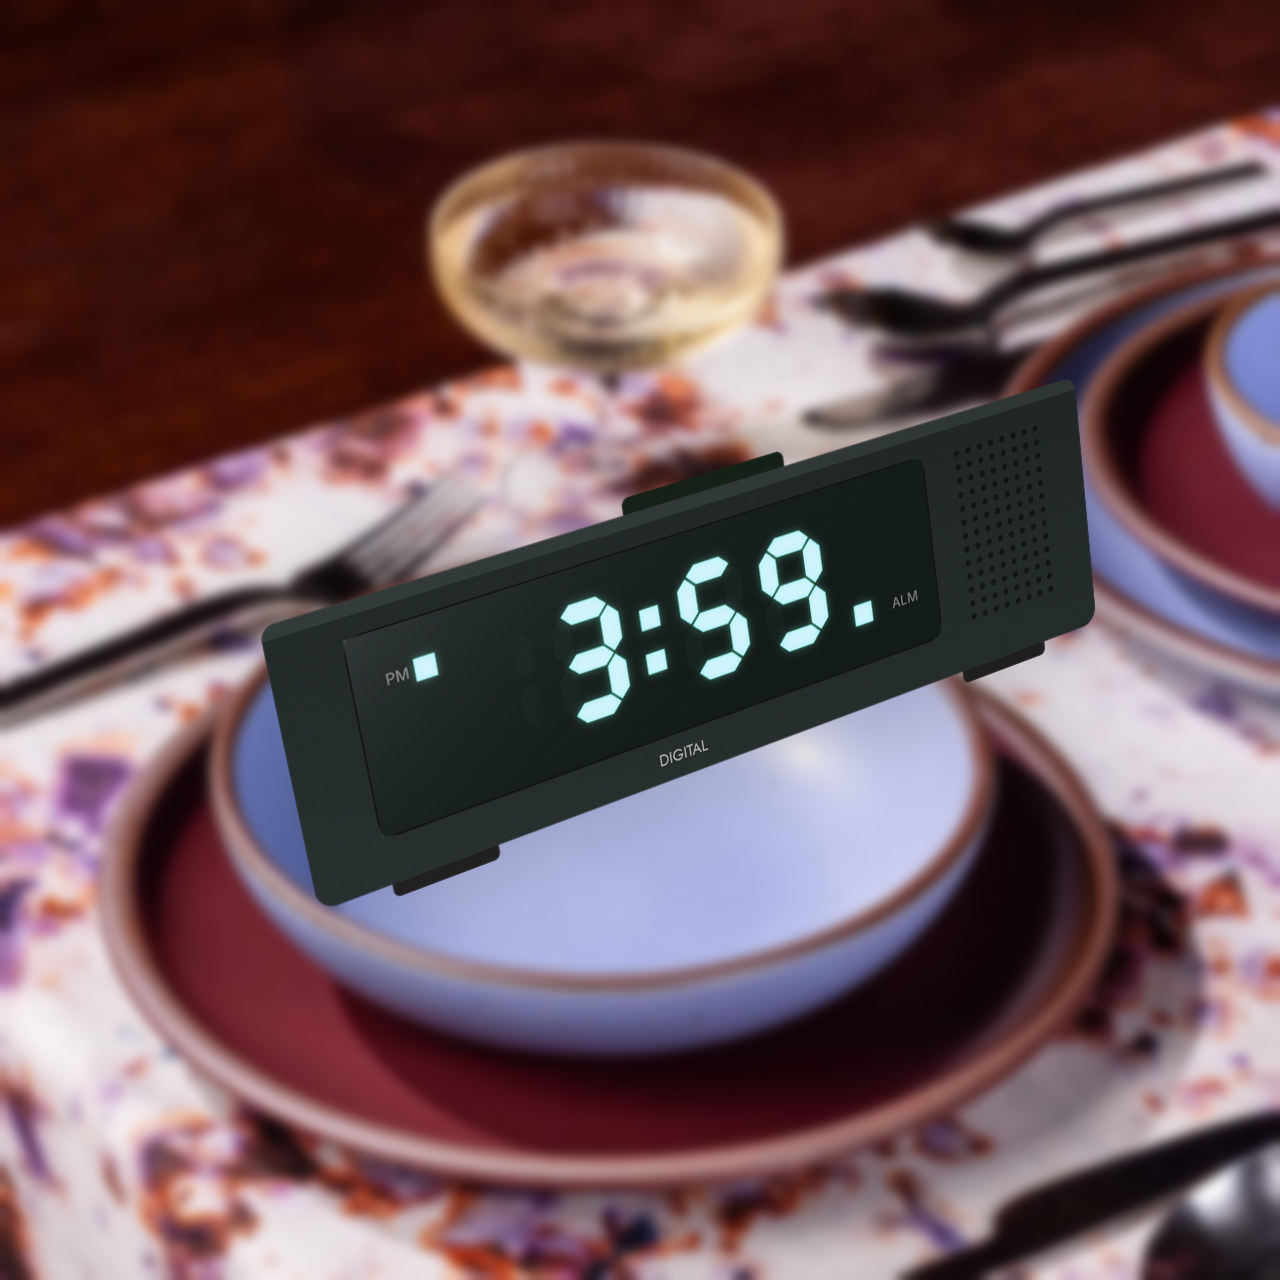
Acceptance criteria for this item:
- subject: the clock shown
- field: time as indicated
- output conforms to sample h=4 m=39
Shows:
h=3 m=59
